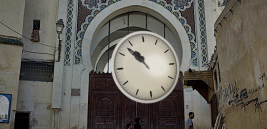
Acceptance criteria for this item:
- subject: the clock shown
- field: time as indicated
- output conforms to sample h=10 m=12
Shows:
h=10 m=53
